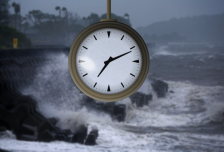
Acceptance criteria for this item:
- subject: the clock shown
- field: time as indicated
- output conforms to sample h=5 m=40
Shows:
h=7 m=11
